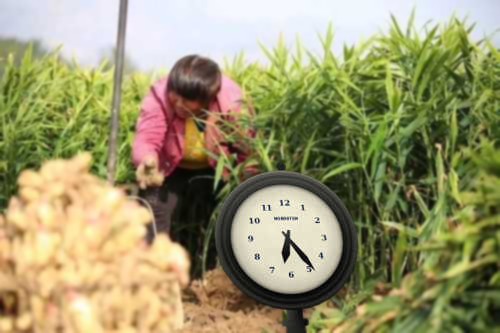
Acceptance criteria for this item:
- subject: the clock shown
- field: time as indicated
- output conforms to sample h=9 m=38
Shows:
h=6 m=24
